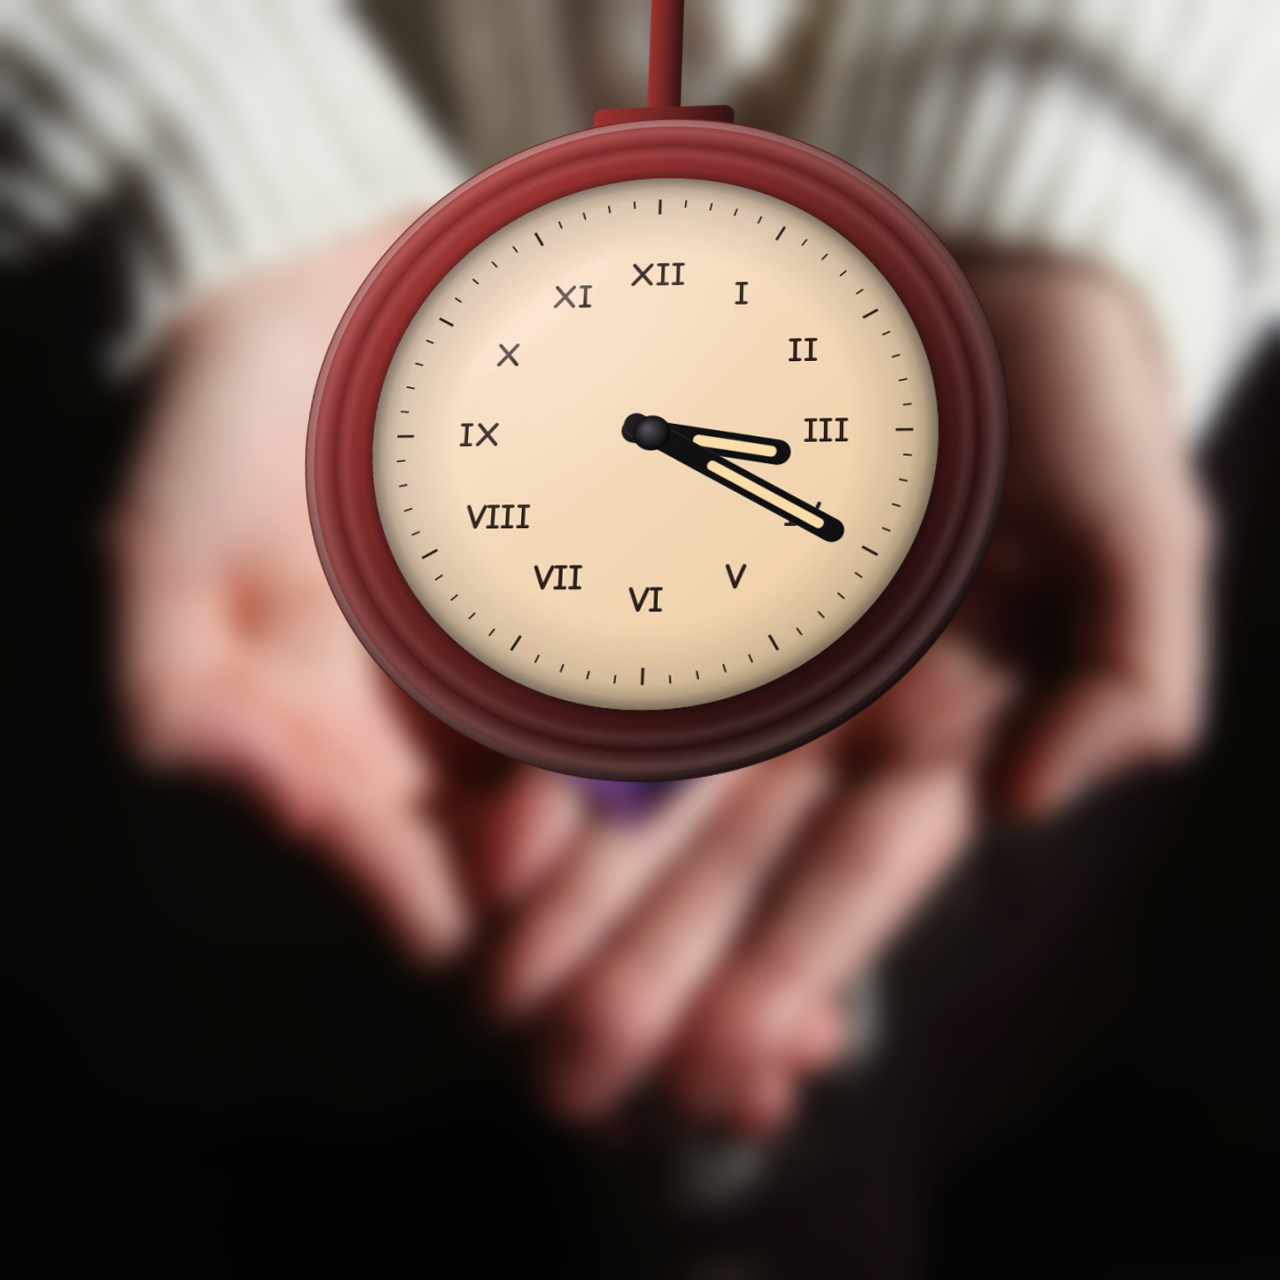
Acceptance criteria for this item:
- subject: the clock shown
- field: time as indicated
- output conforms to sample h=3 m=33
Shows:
h=3 m=20
